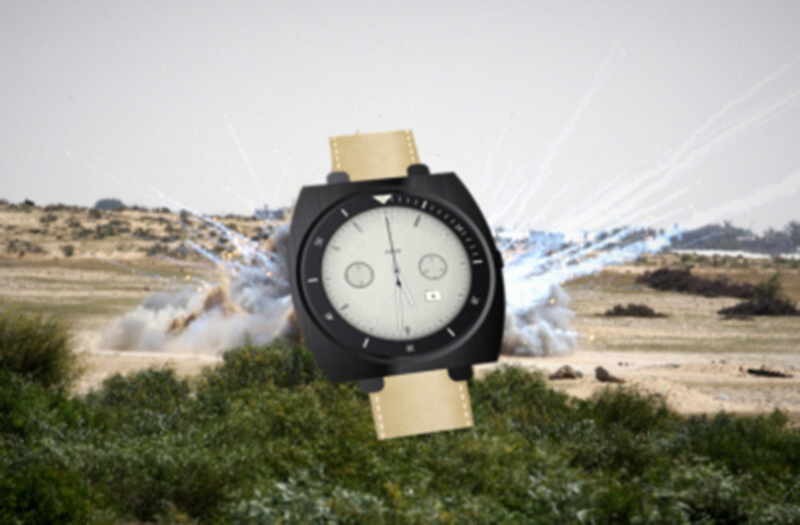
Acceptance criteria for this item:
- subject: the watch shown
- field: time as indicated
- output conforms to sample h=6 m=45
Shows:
h=5 m=31
